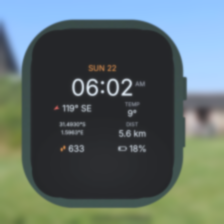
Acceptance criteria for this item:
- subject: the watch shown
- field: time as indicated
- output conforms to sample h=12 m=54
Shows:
h=6 m=2
